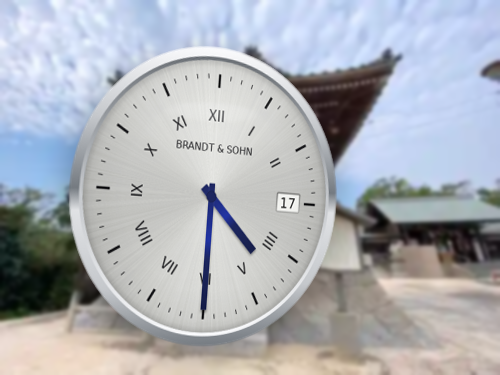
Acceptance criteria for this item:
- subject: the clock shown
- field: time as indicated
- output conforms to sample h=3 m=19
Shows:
h=4 m=30
